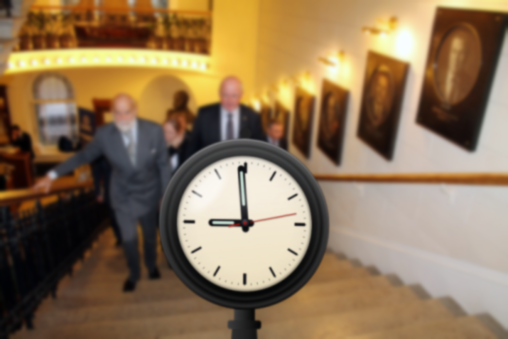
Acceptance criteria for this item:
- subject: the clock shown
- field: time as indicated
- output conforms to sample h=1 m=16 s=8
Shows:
h=8 m=59 s=13
